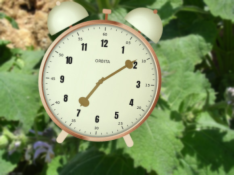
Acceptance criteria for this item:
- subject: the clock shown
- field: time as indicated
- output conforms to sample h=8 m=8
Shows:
h=7 m=9
